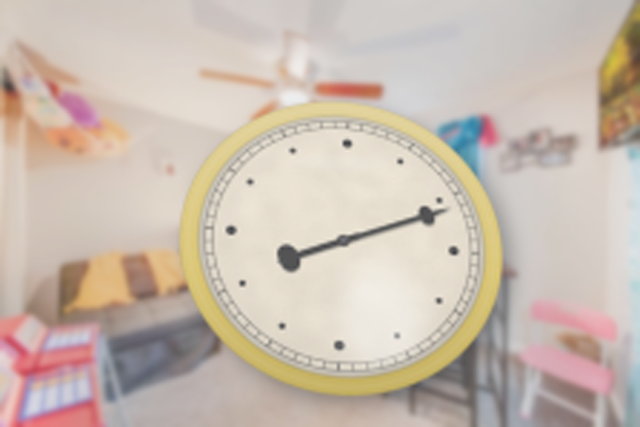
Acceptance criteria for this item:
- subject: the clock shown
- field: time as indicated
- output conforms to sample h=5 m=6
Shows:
h=8 m=11
